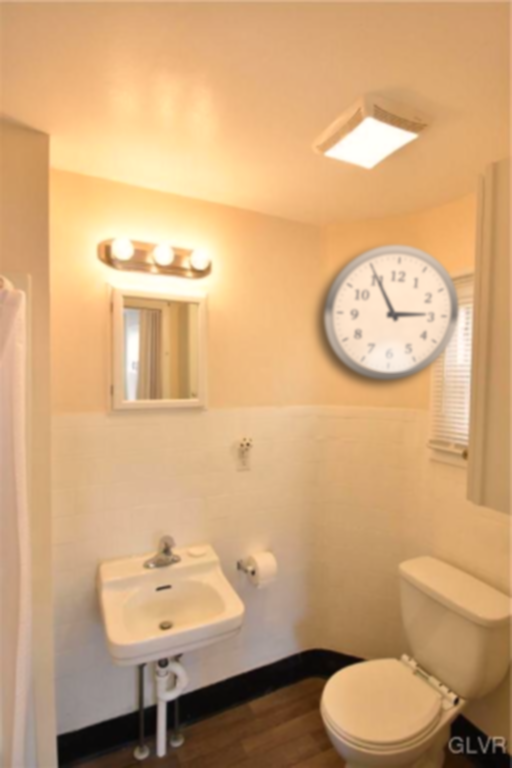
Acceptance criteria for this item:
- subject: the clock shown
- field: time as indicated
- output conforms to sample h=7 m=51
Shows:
h=2 m=55
